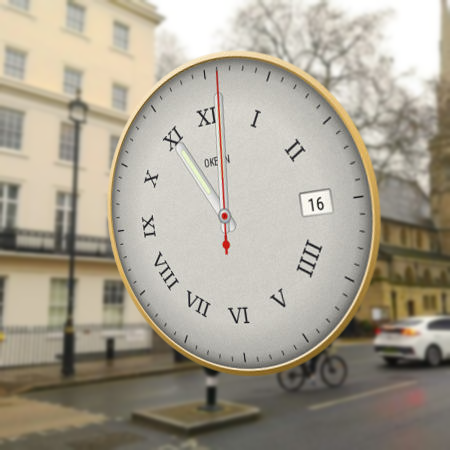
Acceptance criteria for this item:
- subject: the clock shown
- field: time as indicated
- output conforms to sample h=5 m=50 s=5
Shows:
h=11 m=1 s=1
